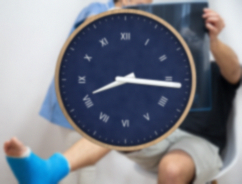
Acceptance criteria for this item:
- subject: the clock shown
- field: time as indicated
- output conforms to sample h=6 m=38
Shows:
h=8 m=16
